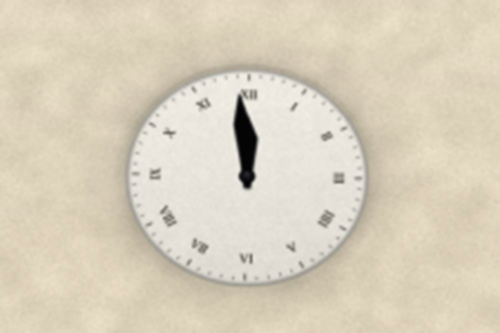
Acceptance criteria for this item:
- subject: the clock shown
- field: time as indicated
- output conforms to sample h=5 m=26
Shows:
h=11 m=59
